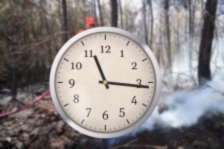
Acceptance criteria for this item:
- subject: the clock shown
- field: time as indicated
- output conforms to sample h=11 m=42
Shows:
h=11 m=16
